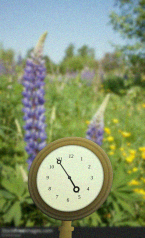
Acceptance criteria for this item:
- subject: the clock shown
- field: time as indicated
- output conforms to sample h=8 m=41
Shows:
h=4 m=54
